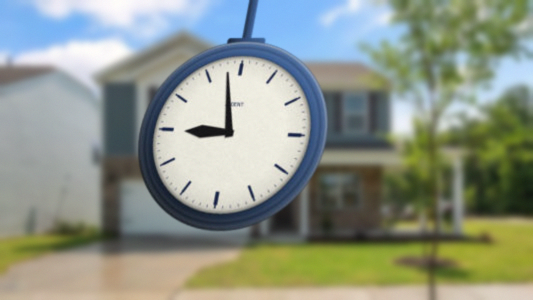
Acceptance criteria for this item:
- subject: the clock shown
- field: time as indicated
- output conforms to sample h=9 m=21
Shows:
h=8 m=58
